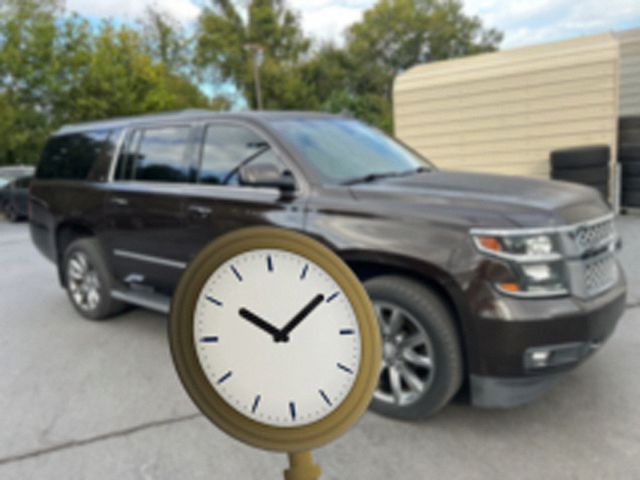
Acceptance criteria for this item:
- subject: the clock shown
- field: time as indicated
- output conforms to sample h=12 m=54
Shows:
h=10 m=9
